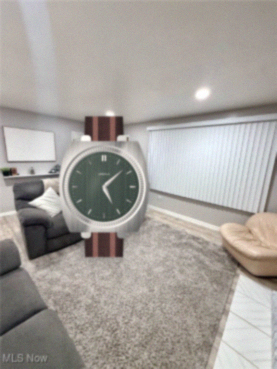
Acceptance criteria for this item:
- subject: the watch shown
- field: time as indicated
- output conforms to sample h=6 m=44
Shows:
h=5 m=8
